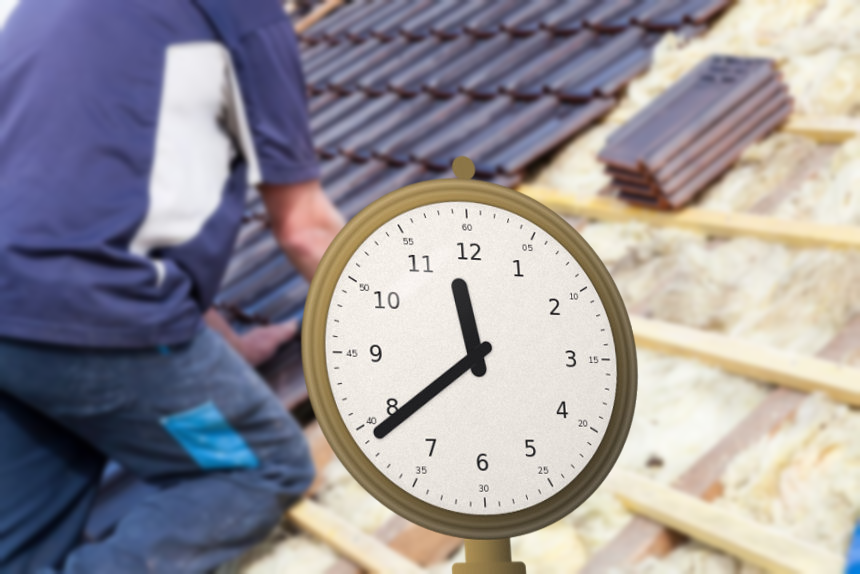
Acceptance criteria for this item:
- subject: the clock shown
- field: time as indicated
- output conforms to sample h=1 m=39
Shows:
h=11 m=39
